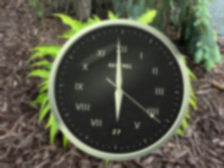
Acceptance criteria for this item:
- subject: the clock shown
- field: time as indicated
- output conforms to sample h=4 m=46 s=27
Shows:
h=5 m=59 s=21
